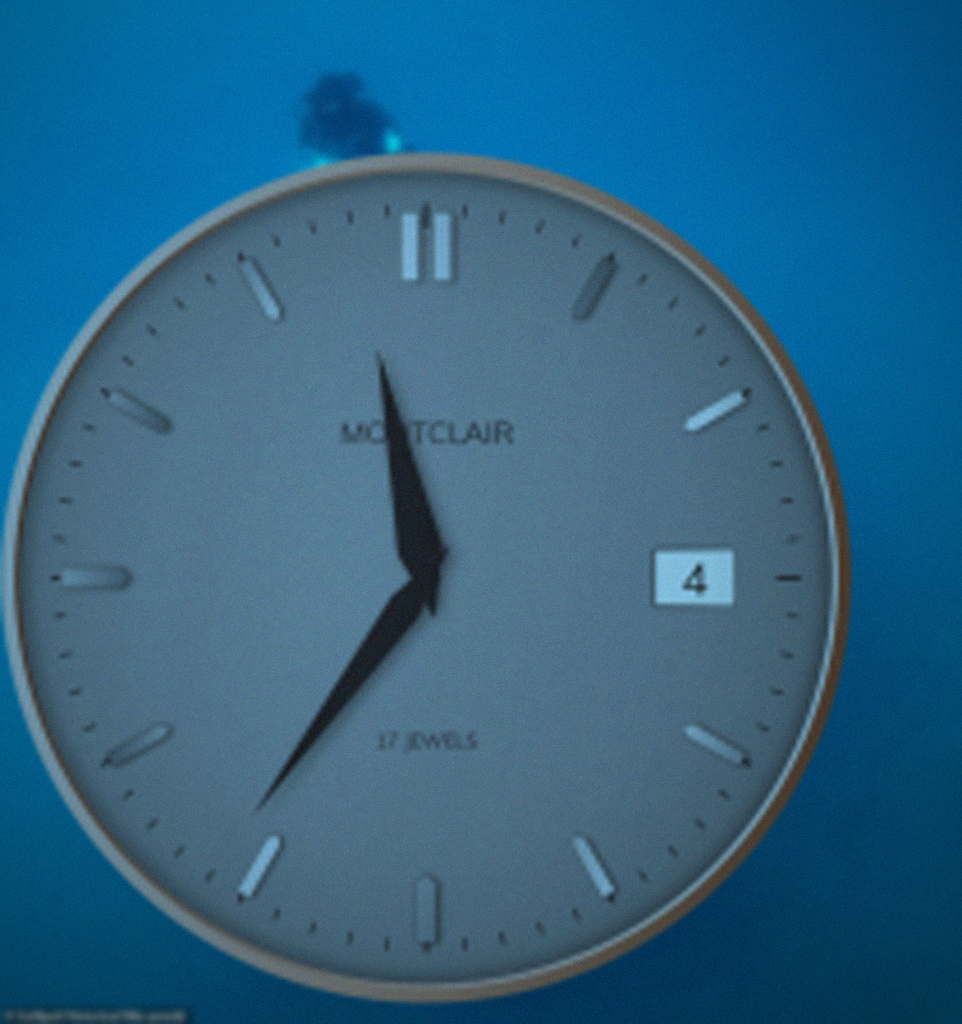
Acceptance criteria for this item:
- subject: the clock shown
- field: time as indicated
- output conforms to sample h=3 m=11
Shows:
h=11 m=36
